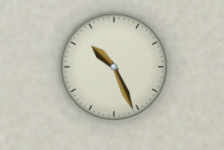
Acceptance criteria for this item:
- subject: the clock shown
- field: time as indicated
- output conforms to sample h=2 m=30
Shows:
h=10 m=26
